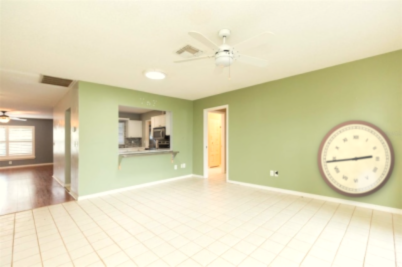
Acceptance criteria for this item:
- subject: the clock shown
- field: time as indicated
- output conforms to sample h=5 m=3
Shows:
h=2 m=44
